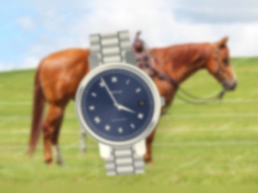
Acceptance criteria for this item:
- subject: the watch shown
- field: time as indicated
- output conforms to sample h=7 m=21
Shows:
h=3 m=56
